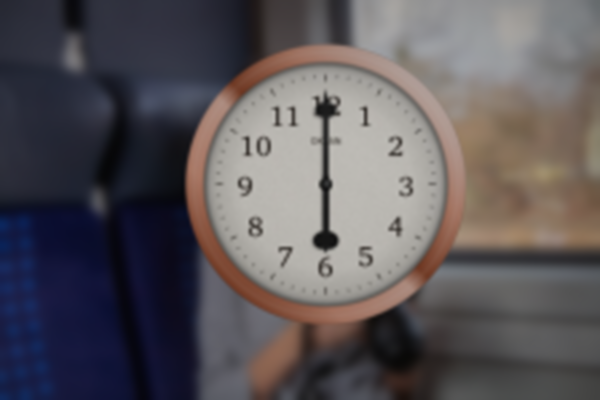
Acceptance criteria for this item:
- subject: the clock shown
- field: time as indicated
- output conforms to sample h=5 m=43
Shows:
h=6 m=0
